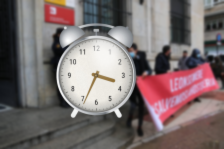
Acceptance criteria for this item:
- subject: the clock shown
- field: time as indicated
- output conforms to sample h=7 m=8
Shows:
h=3 m=34
